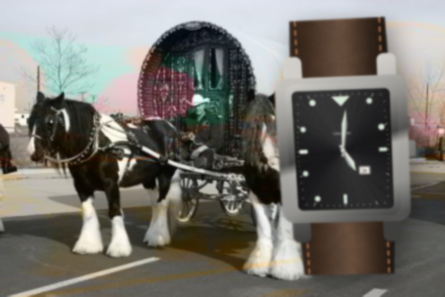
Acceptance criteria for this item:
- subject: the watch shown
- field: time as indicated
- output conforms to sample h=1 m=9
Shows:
h=5 m=1
